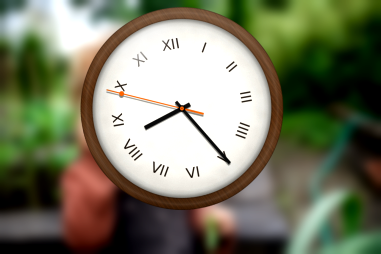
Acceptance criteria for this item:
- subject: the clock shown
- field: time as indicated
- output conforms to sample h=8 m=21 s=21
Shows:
h=8 m=24 s=49
